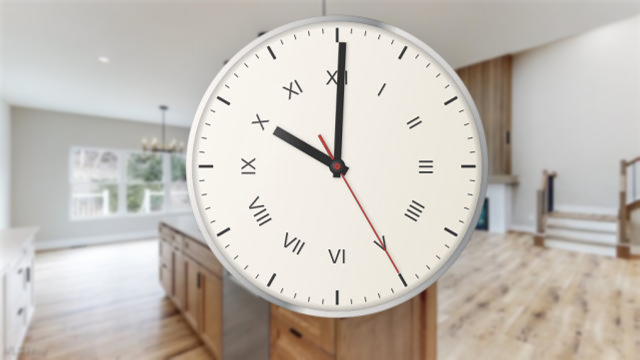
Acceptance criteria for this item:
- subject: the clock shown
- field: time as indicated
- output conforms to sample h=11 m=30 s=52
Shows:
h=10 m=0 s=25
